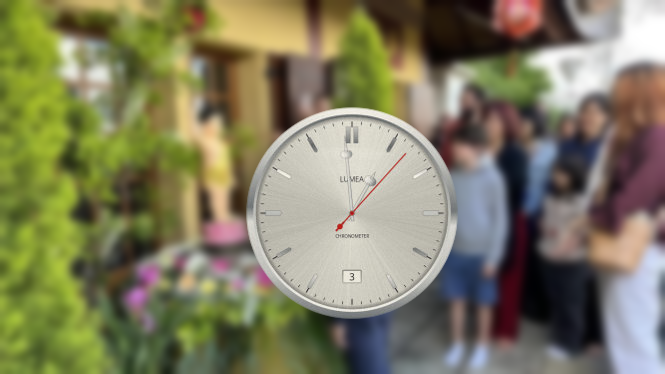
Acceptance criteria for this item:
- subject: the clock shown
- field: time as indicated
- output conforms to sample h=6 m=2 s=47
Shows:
h=12 m=59 s=7
